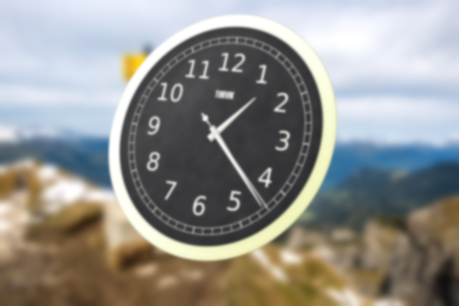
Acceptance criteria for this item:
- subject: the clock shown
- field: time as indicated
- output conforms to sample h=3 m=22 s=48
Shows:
h=1 m=22 s=22
